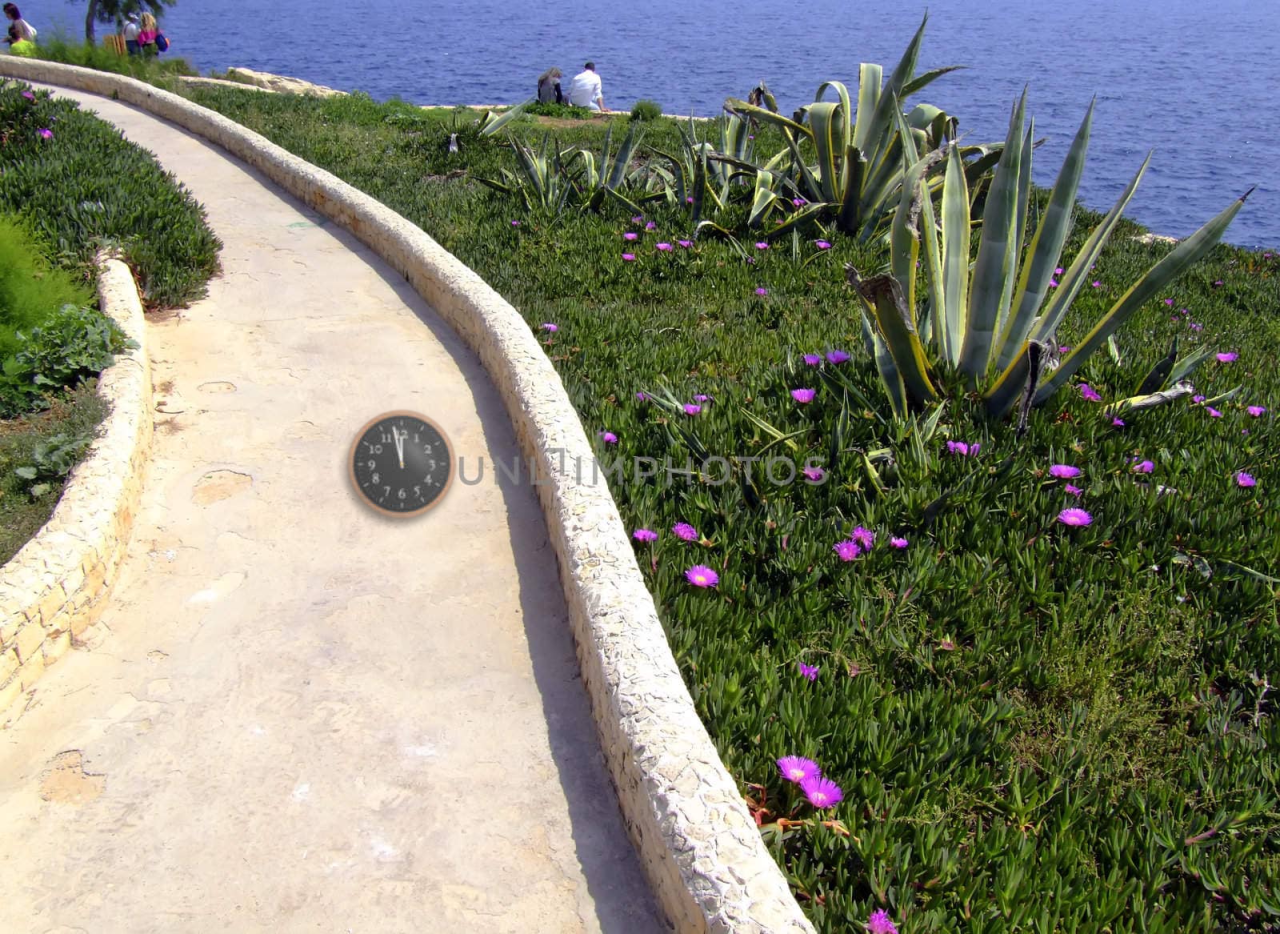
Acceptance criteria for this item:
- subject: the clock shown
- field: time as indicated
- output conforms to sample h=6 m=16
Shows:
h=11 m=58
